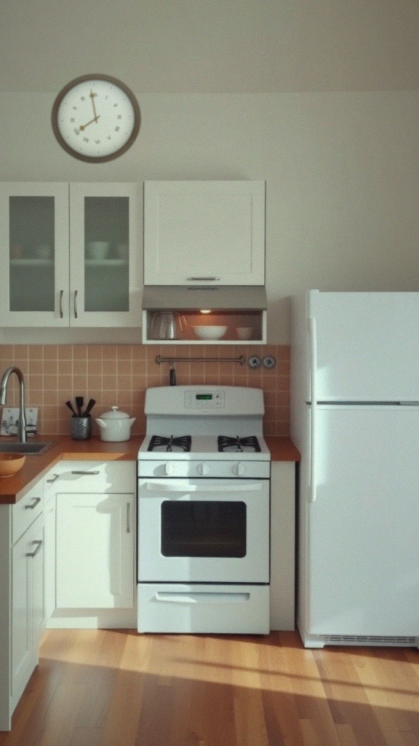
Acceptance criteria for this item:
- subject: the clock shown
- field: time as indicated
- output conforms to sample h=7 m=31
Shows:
h=7 m=59
